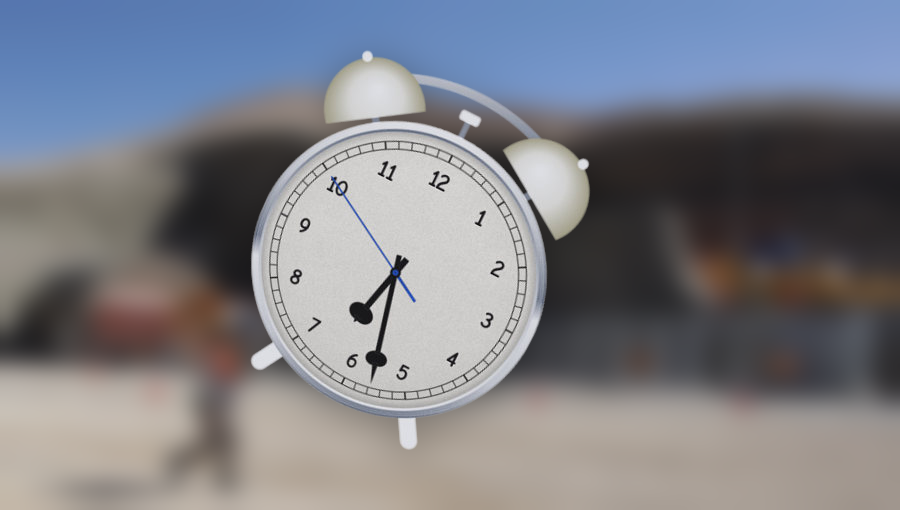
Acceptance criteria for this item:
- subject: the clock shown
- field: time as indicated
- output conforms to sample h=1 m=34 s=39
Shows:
h=6 m=27 s=50
